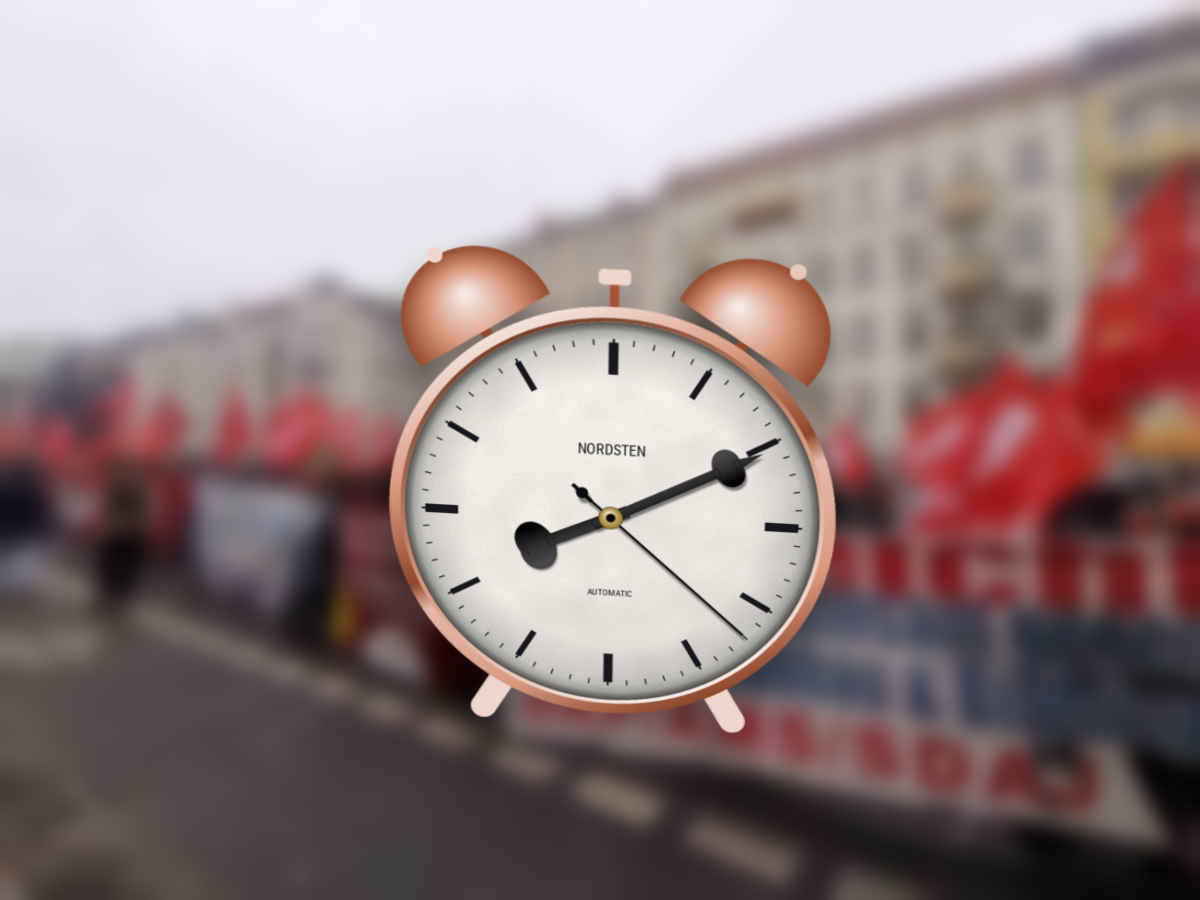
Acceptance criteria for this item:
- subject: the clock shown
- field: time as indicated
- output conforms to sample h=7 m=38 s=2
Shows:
h=8 m=10 s=22
